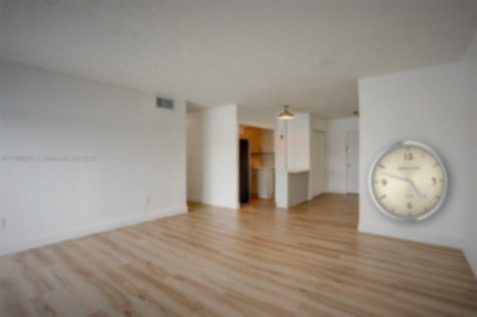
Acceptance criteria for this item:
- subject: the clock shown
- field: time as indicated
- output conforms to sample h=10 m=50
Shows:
h=4 m=48
